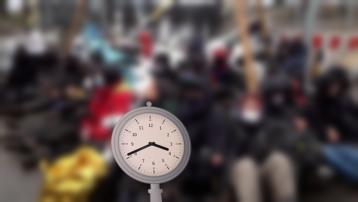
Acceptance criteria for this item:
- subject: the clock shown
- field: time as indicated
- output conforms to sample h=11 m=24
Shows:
h=3 m=41
